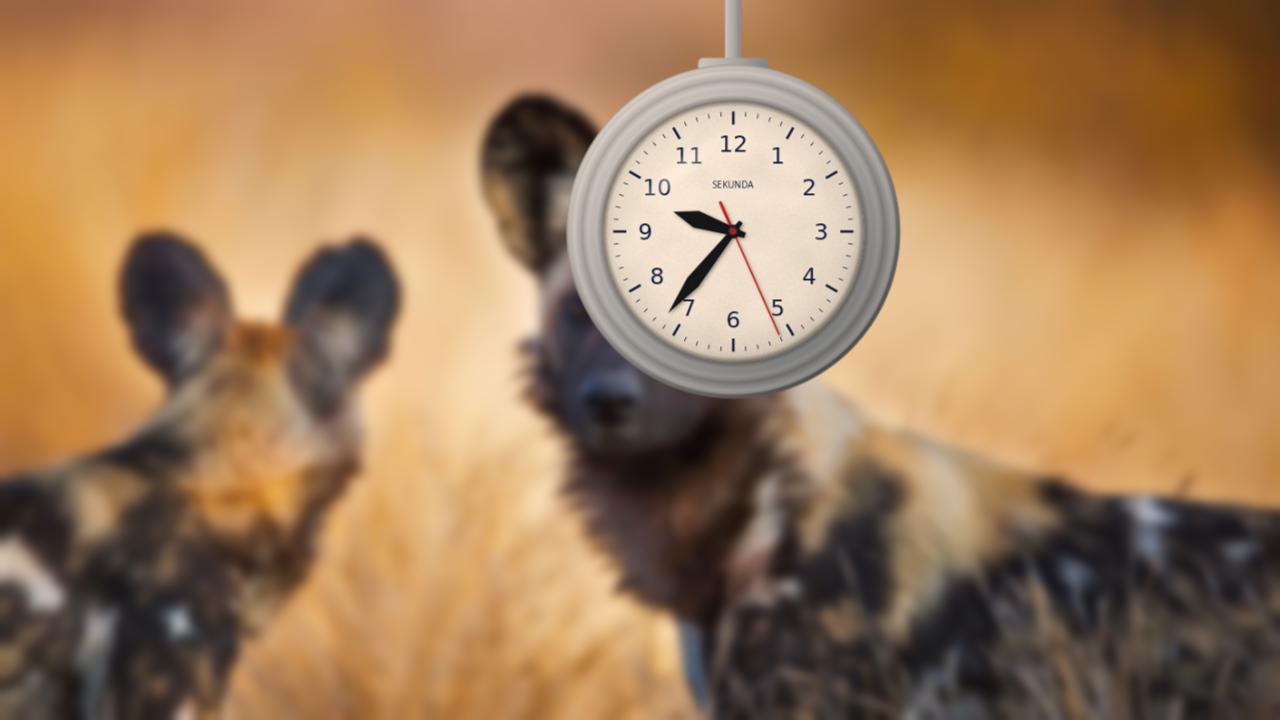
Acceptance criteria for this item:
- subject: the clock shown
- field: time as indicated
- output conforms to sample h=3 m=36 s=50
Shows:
h=9 m=36 s=26
